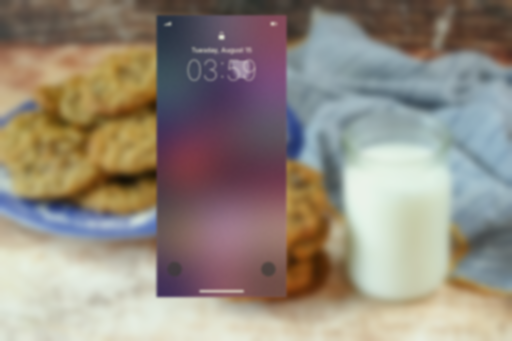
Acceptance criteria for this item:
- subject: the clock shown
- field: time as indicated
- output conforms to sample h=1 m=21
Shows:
h=3 m=59
